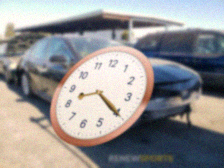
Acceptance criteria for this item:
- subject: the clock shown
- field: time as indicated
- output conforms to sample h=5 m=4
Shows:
h=8 m=20
